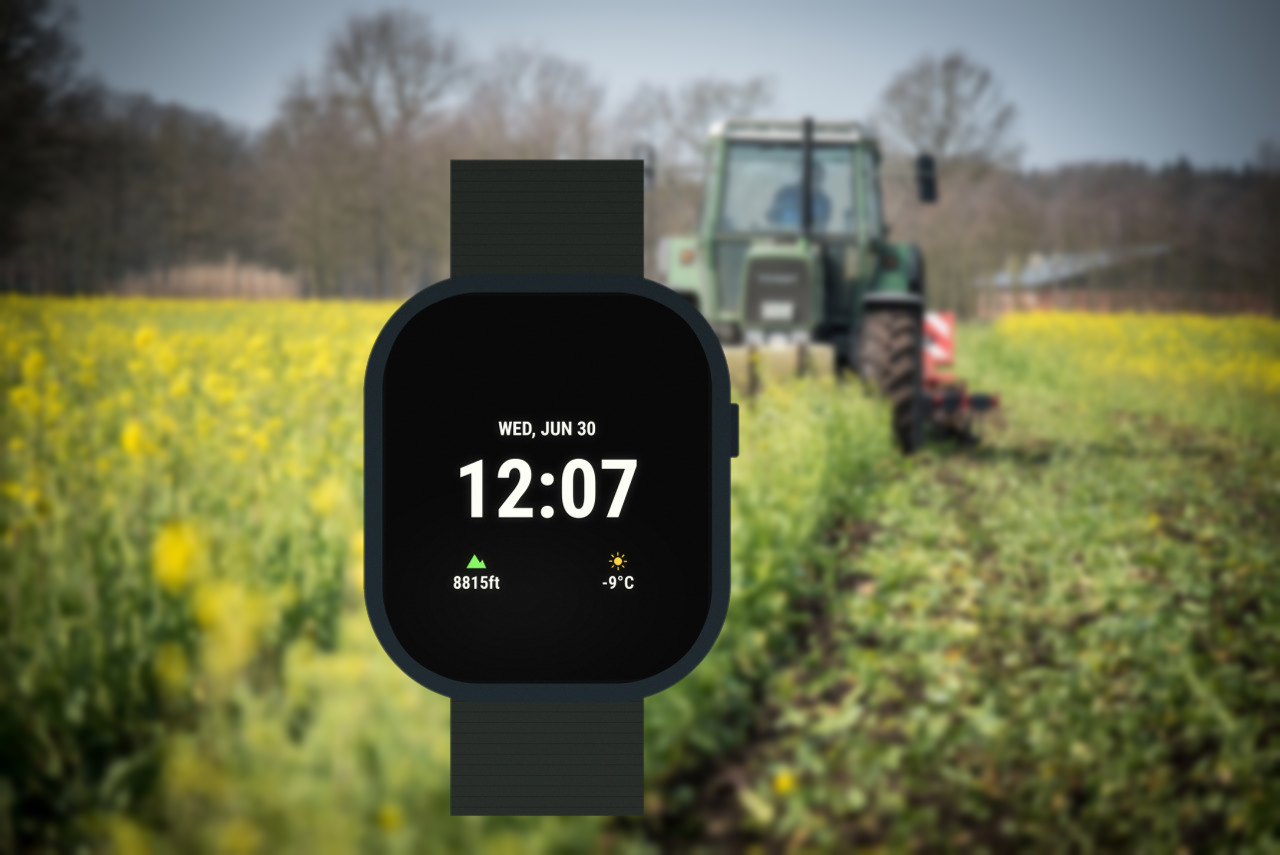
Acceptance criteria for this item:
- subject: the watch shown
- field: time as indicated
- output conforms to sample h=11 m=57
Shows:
h=12 m=7
